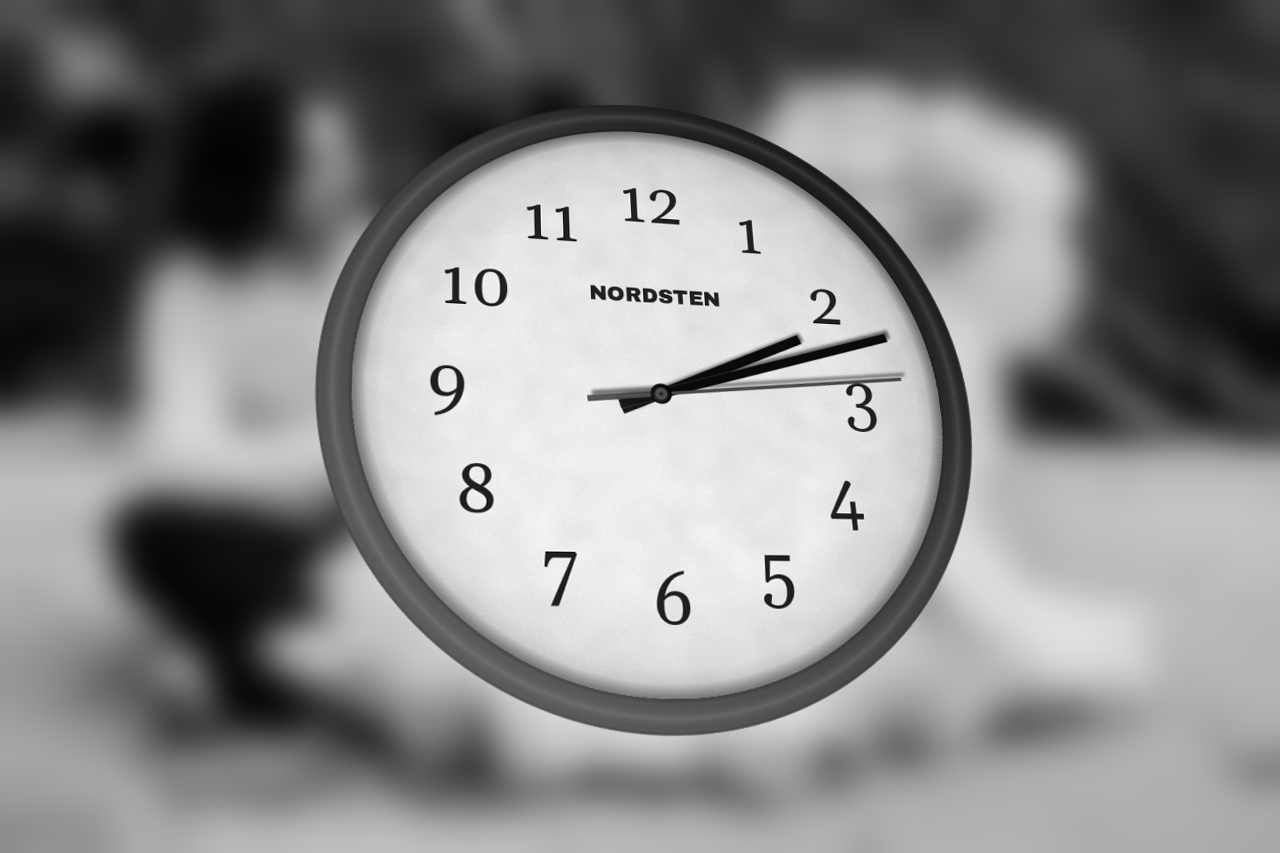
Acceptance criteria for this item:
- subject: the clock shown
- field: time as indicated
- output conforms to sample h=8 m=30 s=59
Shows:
h=2 m=12 s=14
